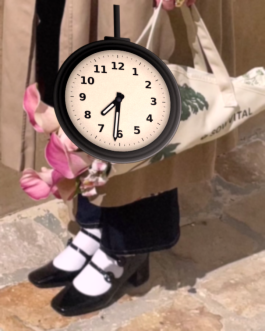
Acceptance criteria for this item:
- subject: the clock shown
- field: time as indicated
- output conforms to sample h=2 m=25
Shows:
h=7 m=31
